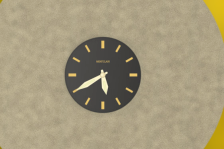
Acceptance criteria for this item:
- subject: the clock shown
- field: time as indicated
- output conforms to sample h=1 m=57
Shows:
h=5 m=40
